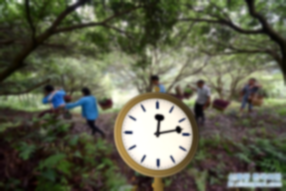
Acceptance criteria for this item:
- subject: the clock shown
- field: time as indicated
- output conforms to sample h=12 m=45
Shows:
h=12 m=13
